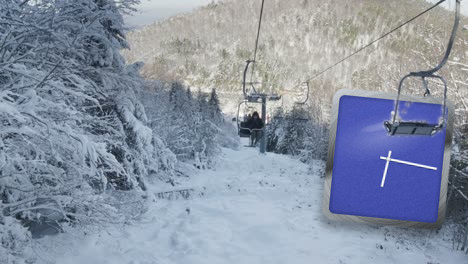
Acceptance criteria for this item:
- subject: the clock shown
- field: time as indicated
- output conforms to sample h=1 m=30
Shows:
h=6 m=16
